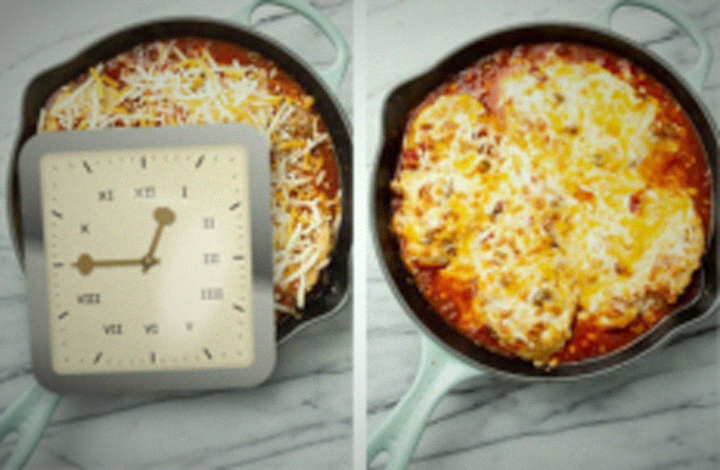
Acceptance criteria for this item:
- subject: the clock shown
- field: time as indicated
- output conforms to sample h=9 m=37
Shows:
h=12 m=45
